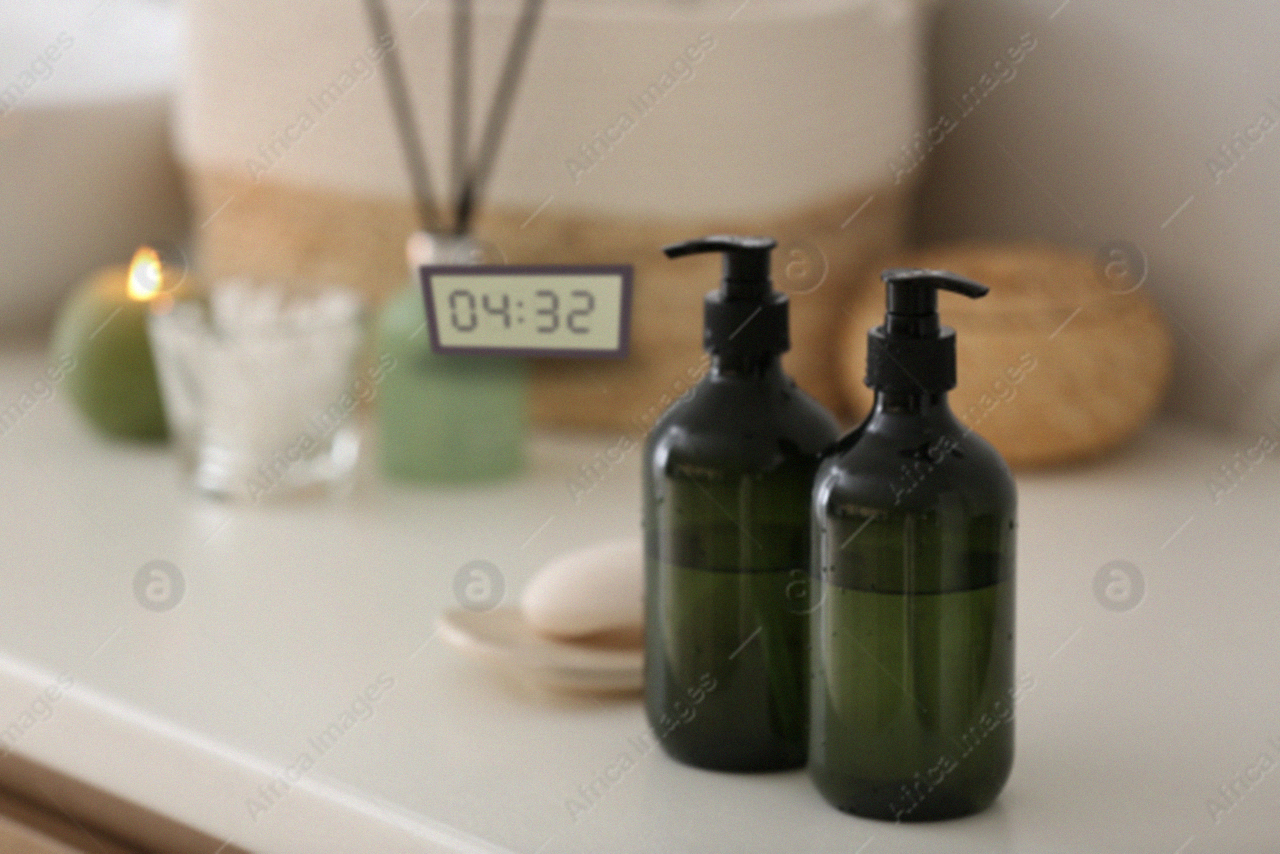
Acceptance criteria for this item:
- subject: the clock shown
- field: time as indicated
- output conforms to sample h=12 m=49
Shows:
h=4 m=32
